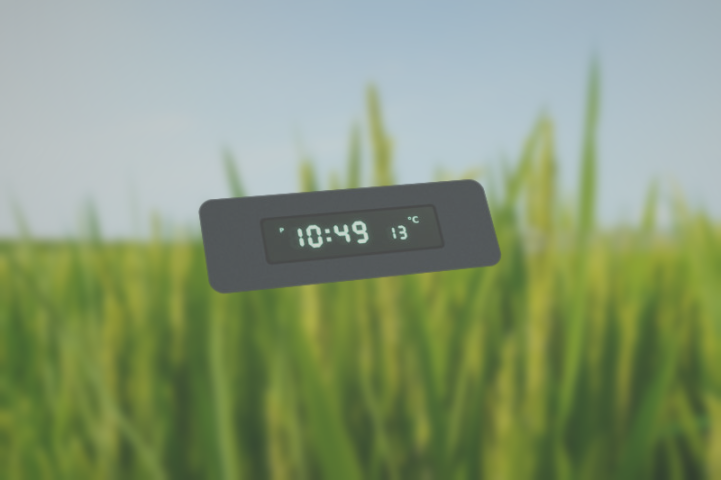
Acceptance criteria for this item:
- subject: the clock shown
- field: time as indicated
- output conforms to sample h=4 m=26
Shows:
h=10 m=49
